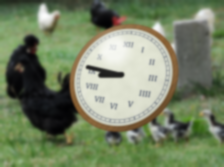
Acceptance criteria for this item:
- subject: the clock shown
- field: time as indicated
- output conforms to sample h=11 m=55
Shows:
h=8 m=46
